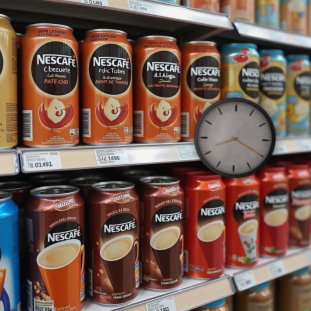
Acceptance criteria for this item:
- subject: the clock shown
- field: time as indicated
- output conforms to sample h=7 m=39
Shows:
h=8 m=20
